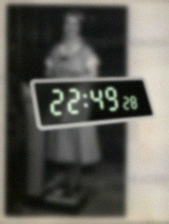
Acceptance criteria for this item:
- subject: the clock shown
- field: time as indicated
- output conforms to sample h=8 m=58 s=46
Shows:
h=22 m=49 s=28
